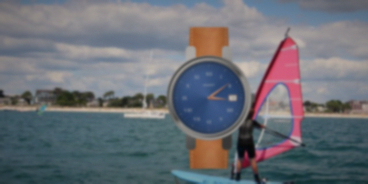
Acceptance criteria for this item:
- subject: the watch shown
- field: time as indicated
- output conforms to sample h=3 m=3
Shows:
h=3 m=9
